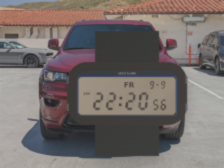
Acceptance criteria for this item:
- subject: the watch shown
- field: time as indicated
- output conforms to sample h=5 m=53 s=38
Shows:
h=22 m=20 s=56
